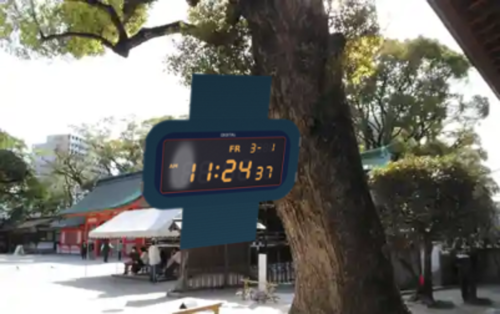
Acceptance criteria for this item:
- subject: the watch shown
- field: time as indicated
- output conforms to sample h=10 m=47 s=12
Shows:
h=11 m=24 s=37
